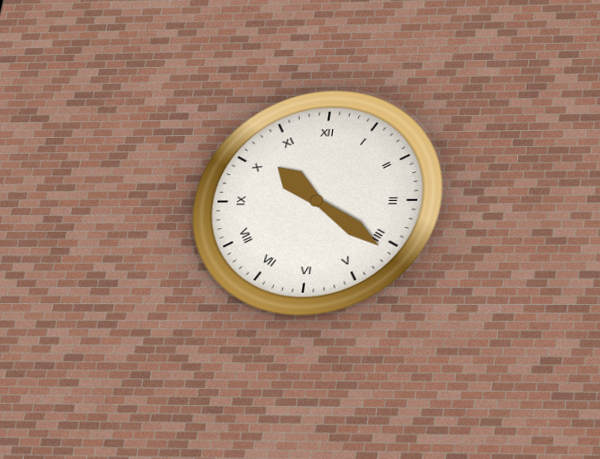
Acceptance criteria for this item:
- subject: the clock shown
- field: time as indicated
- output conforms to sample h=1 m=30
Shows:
h=10 m=21
